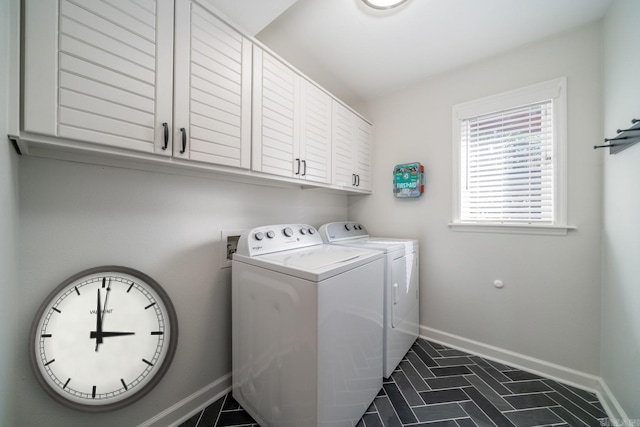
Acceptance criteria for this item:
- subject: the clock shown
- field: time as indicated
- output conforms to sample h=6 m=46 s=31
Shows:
h=2 m=59 s=1
